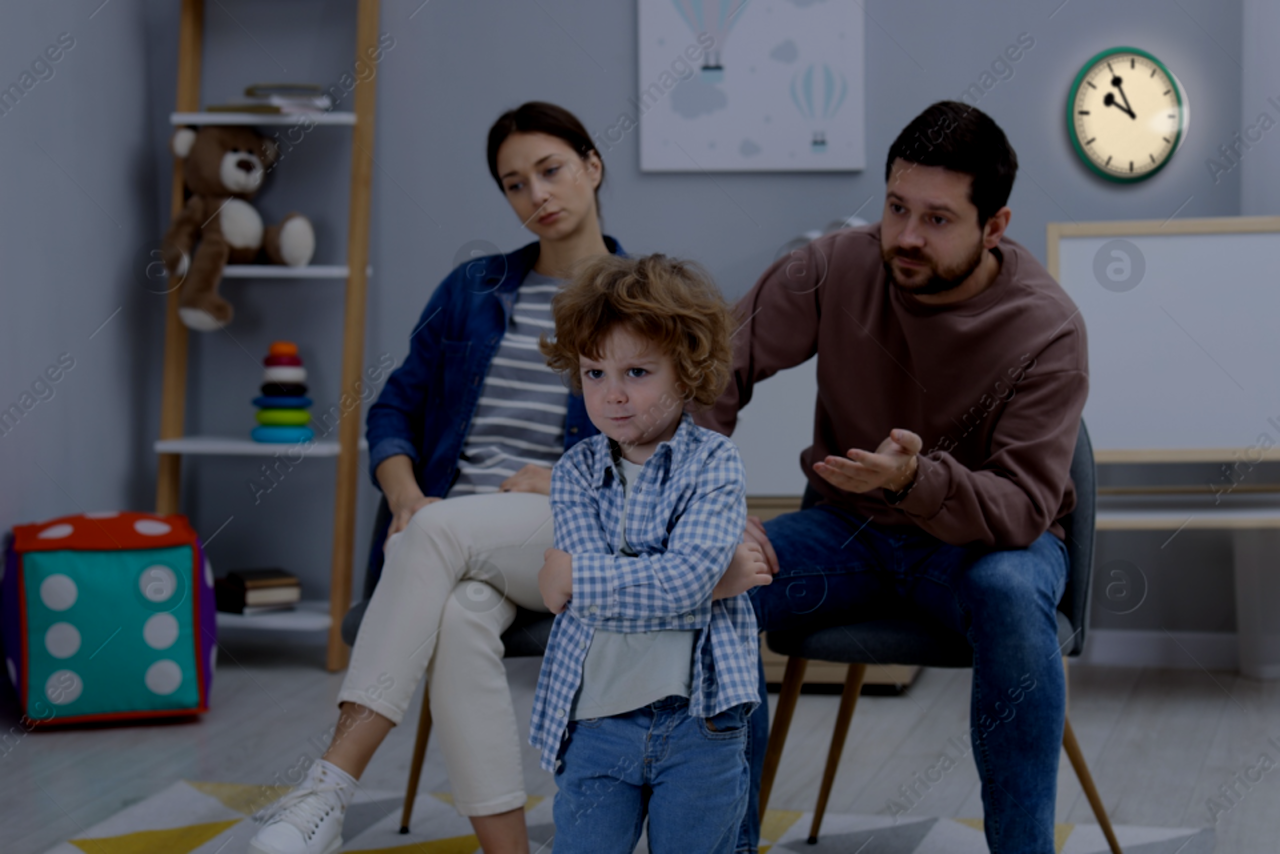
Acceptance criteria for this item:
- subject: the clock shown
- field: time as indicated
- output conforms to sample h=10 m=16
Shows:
h=9 m=55
